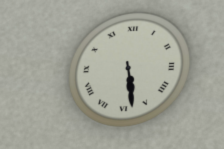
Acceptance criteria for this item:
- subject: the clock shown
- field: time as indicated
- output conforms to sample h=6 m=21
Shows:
h=5 m=28
